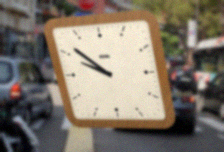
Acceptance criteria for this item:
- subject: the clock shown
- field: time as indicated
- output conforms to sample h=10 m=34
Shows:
h=9 m=52
